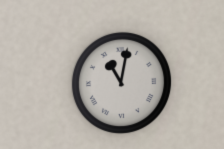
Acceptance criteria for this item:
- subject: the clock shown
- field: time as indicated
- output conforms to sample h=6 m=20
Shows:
h=11 m=2
